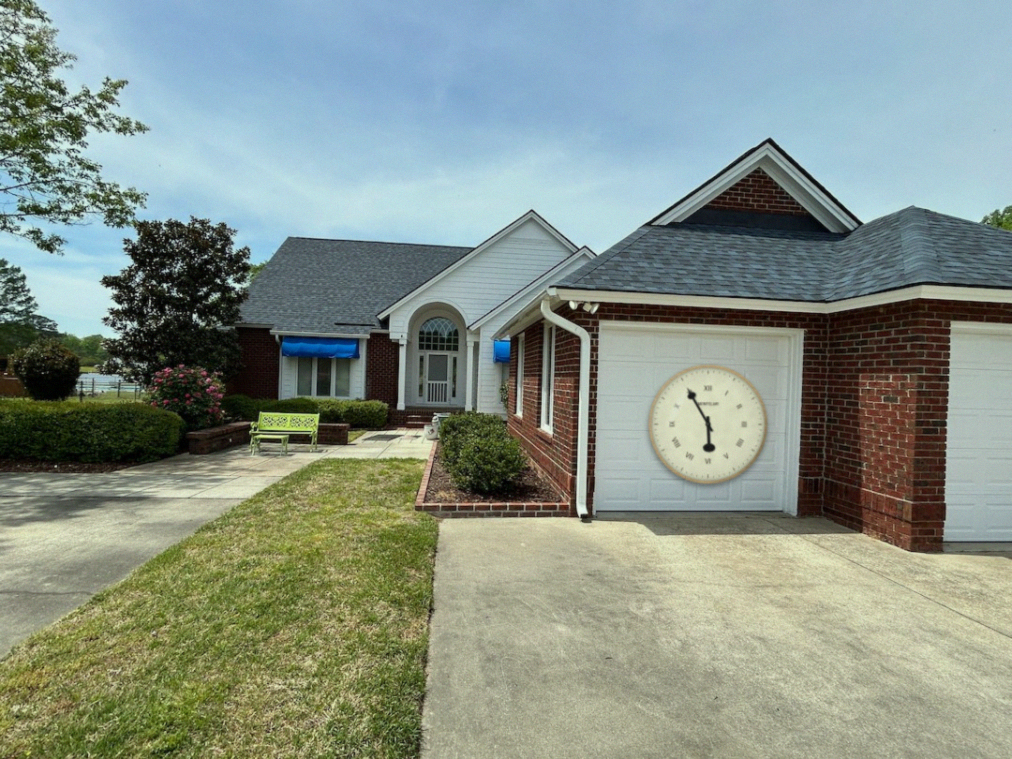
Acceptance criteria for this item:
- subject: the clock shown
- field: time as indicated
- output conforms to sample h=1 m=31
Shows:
h=5 m=55
